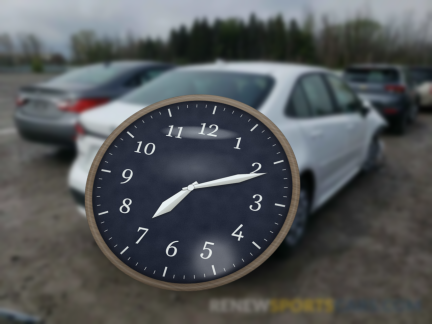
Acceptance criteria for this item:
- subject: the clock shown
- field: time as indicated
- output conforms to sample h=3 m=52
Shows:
h=7 m=11
